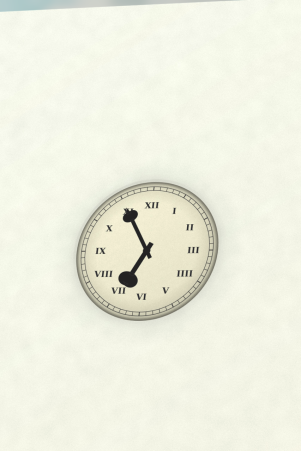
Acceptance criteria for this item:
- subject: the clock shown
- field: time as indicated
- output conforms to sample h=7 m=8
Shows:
h=6 m=55
